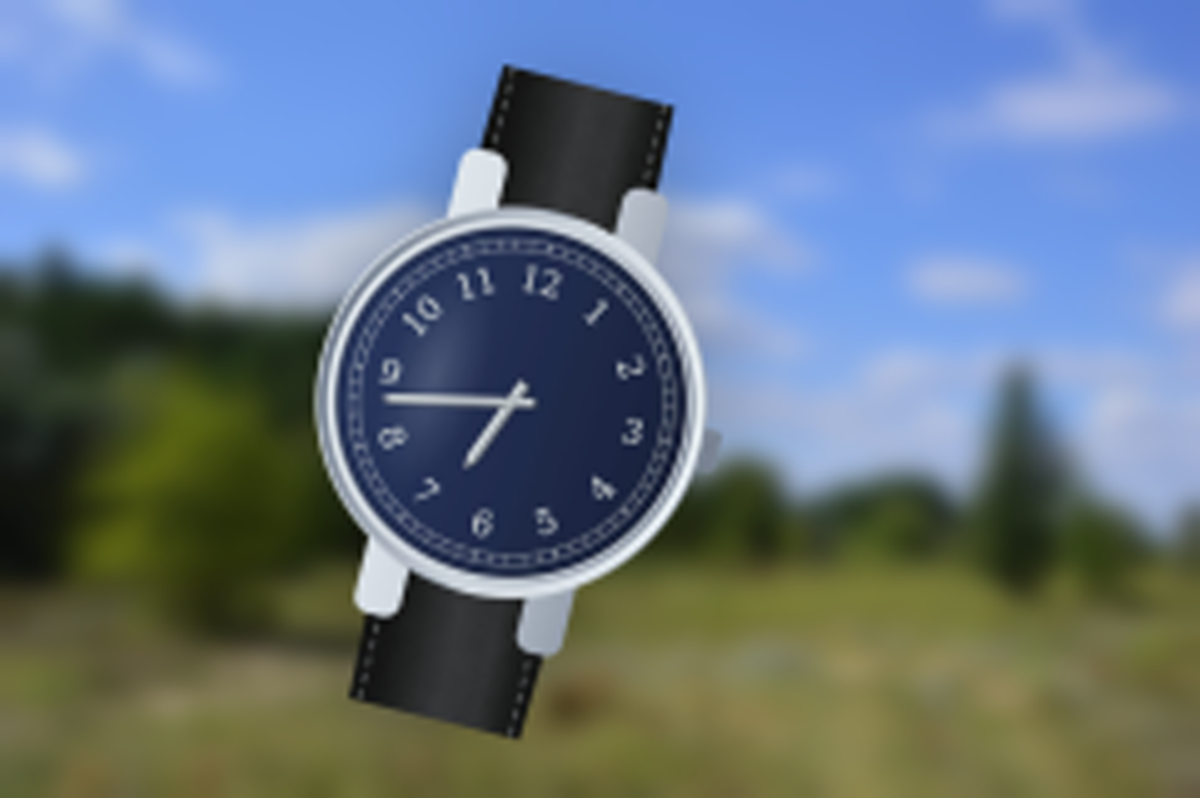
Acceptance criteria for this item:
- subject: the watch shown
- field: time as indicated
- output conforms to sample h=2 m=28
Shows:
h=6 m=43
